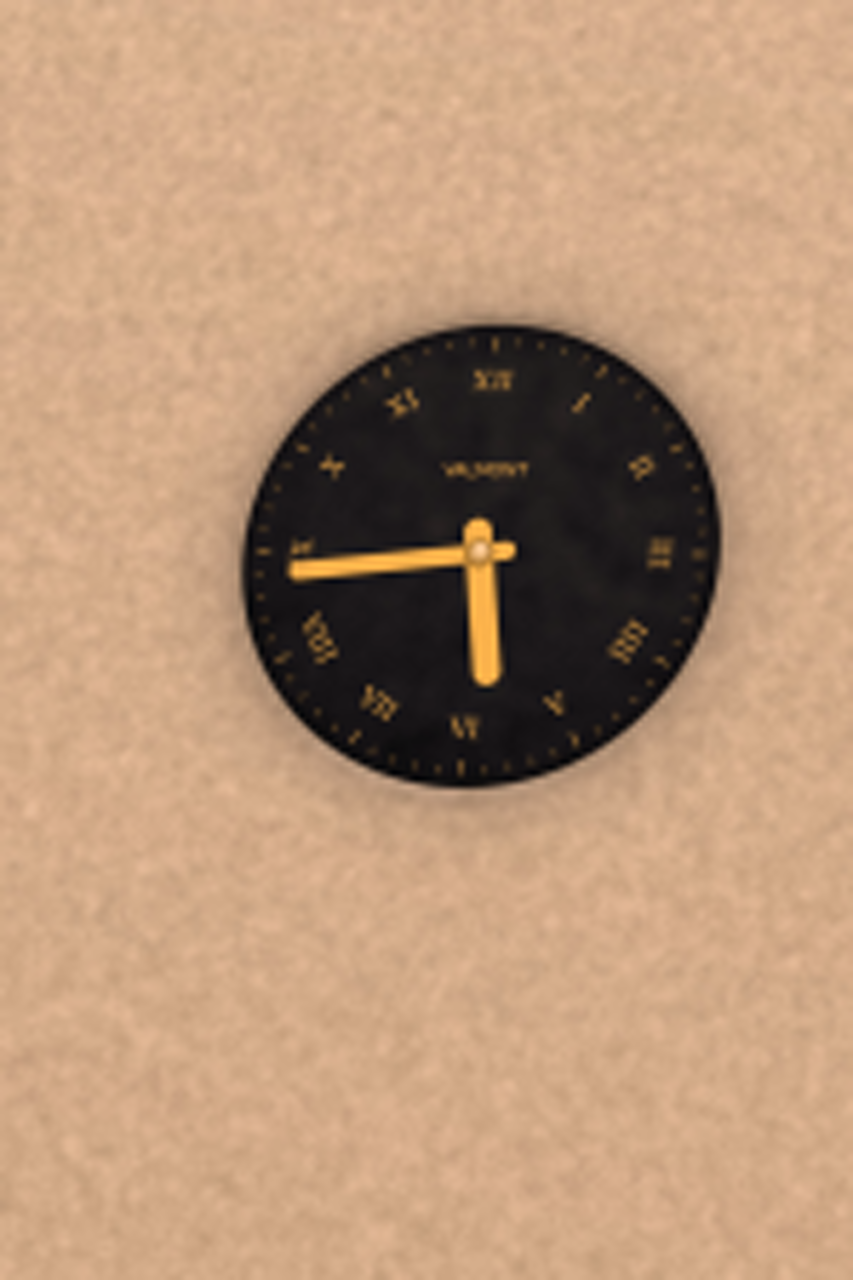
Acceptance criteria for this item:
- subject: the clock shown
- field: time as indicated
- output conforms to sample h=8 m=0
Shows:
h=5 m=44
